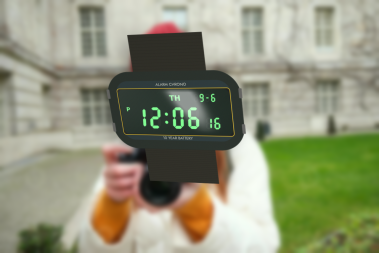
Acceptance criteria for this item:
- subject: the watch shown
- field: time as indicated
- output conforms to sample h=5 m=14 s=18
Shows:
h=12 m=6 s=16
